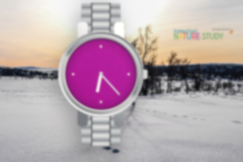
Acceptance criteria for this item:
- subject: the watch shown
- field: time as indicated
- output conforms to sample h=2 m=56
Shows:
h=6 m=23
